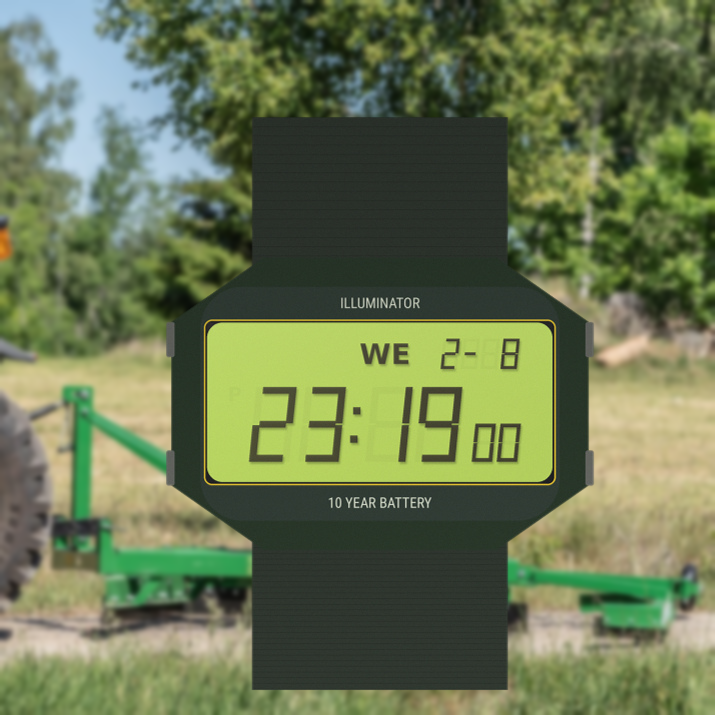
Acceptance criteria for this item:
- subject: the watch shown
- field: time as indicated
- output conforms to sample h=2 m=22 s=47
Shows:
h=23 m=19 s=0
